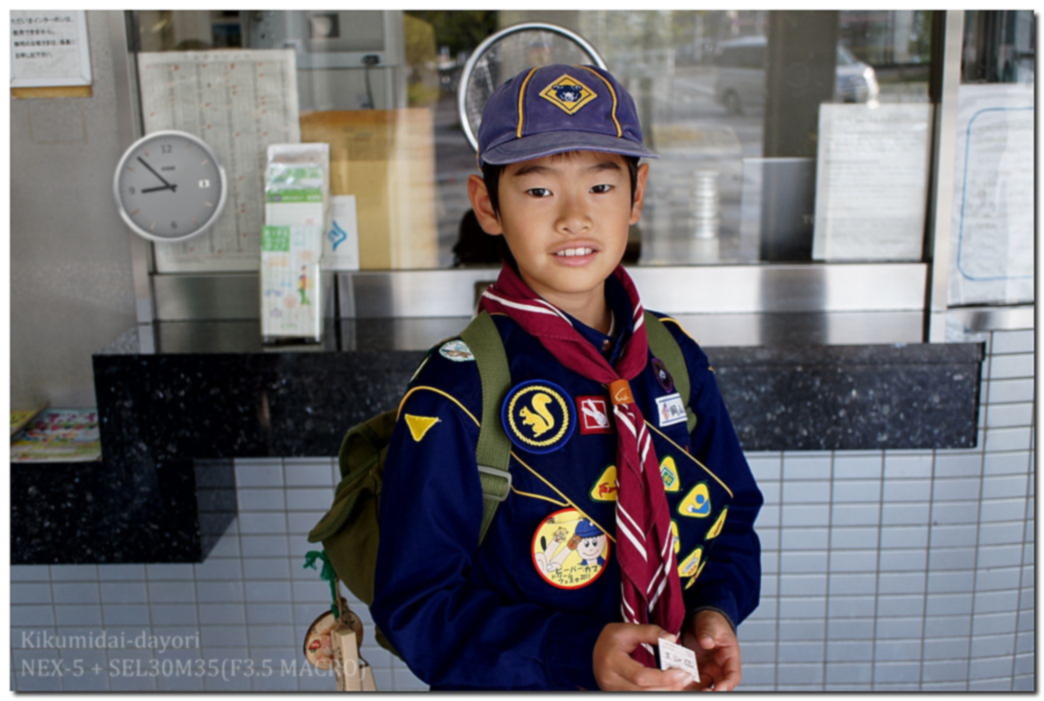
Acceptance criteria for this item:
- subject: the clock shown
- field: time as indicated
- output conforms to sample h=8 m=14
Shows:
h=8 m=53
